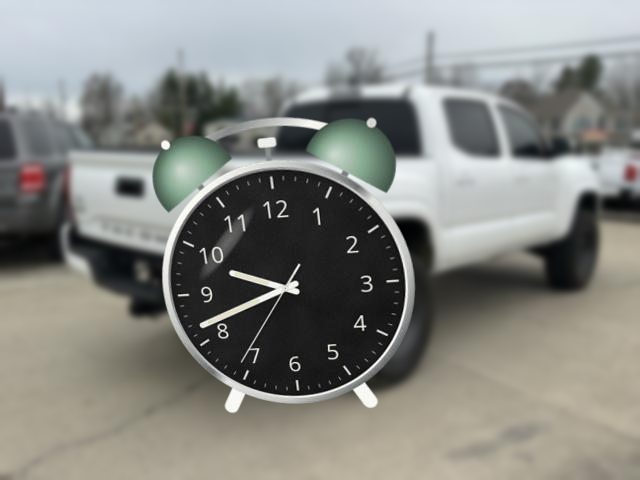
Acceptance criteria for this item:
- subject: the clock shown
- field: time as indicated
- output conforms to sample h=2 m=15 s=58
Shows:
h=9 m=41 s=36
